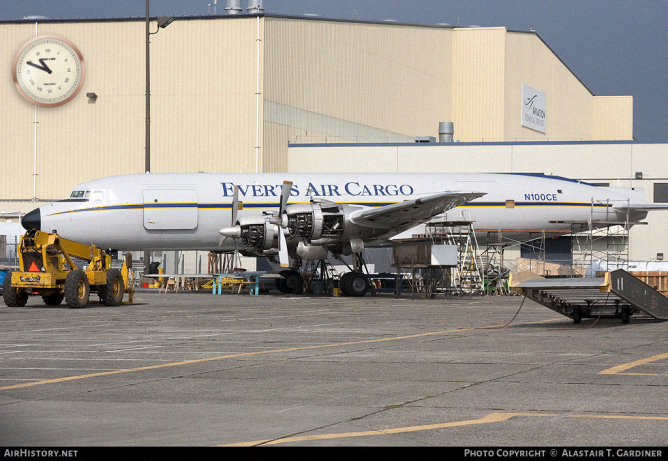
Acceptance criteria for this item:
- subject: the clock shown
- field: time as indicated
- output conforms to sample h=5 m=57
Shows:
h=10 m=49
